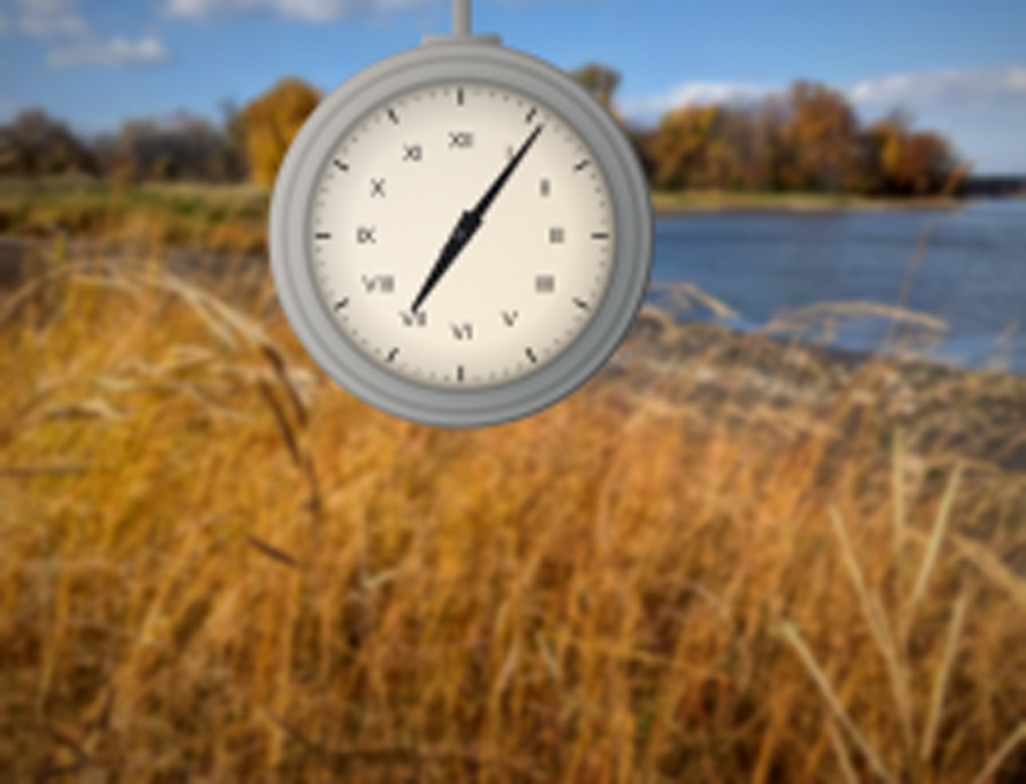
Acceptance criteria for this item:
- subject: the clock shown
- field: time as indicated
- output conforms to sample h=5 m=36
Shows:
h=7 m=6
